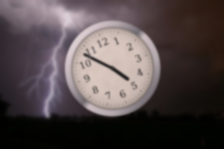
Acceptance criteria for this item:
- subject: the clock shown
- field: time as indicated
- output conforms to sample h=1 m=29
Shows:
h=4 m=53
